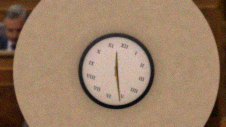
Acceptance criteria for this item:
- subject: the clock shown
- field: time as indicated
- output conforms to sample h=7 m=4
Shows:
h=11 m=26
